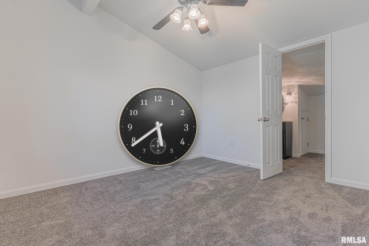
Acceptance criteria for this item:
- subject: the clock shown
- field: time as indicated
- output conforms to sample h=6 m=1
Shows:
h=5 m=39
